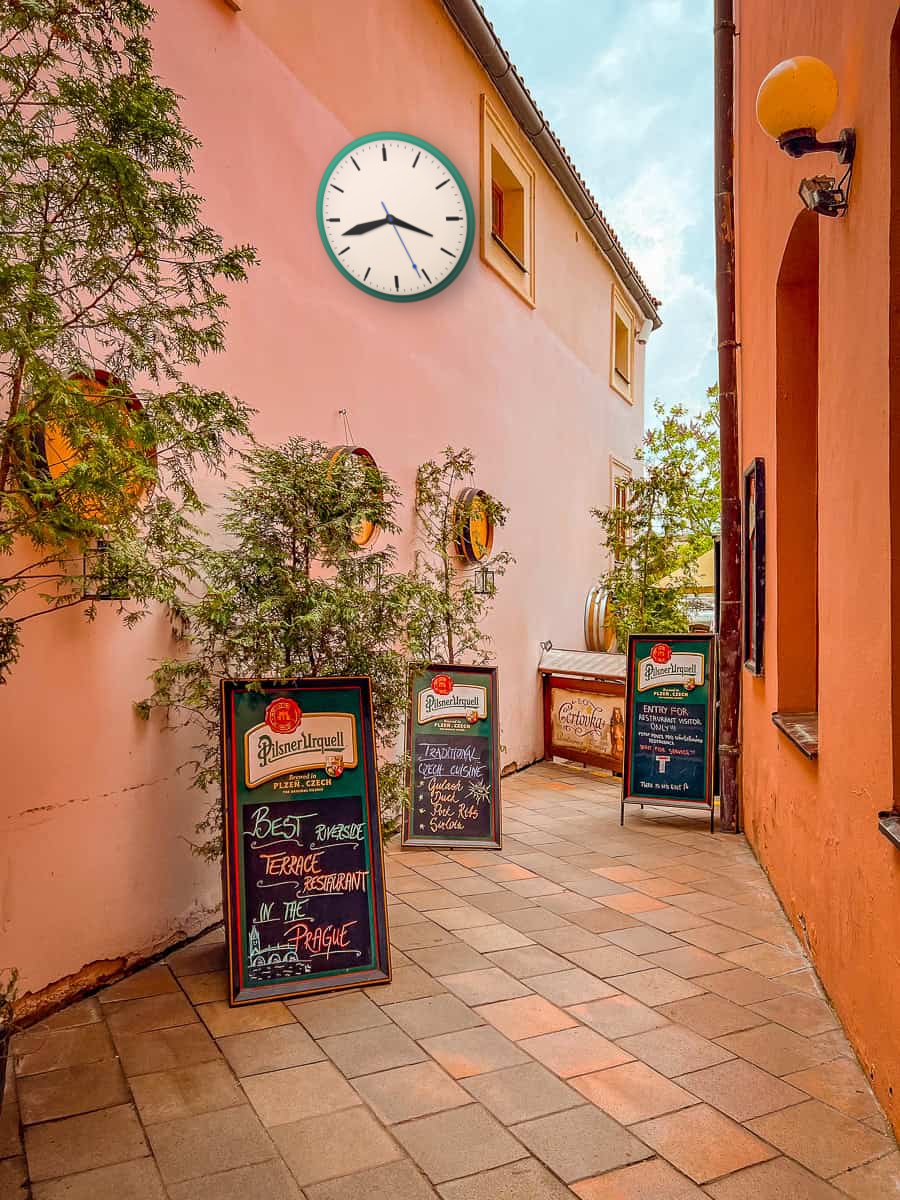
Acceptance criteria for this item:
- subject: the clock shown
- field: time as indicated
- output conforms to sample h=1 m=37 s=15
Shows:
h=3 m=42 s=26
